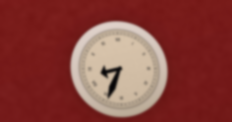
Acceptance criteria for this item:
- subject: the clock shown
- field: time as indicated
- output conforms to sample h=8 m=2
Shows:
h=8 m=34
